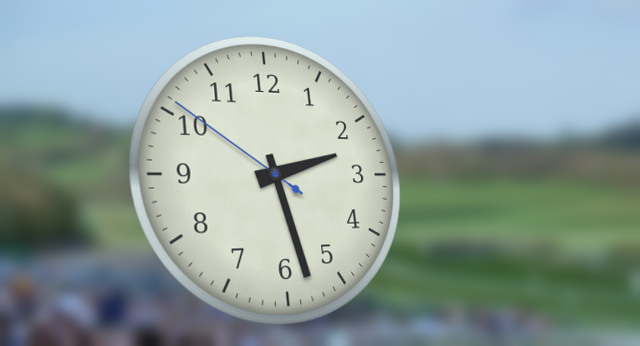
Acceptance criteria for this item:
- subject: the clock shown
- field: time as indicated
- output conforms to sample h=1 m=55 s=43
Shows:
h=2 m=27 s=51
